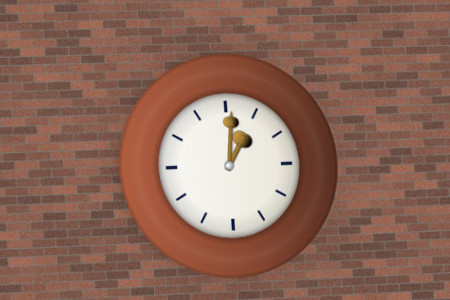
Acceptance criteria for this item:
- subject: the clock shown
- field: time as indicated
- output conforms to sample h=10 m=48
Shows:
h=1 m=1
